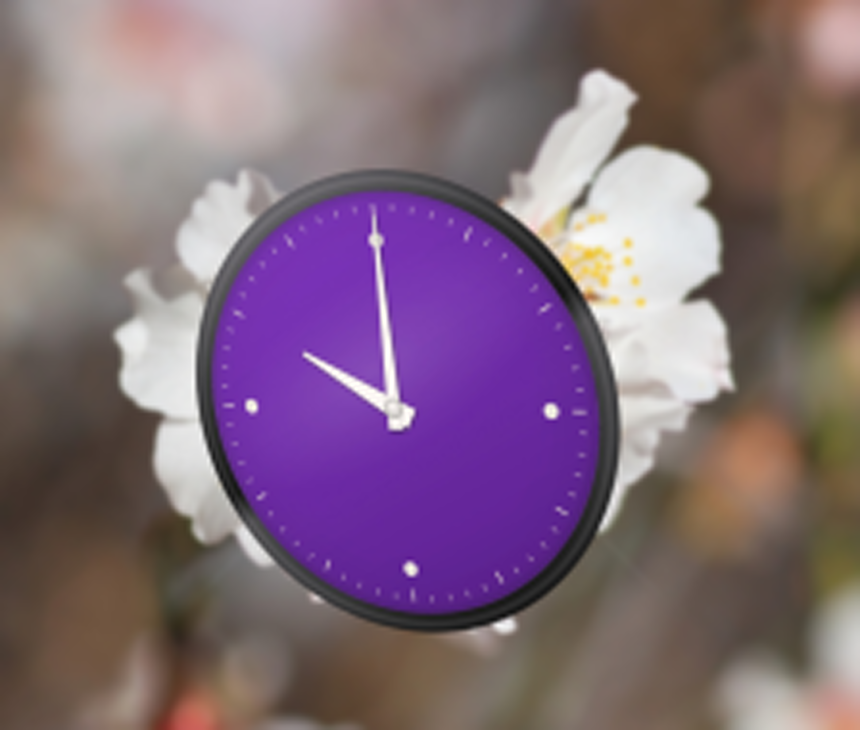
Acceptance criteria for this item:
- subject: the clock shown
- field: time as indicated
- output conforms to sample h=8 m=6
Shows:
h=10 m=0
